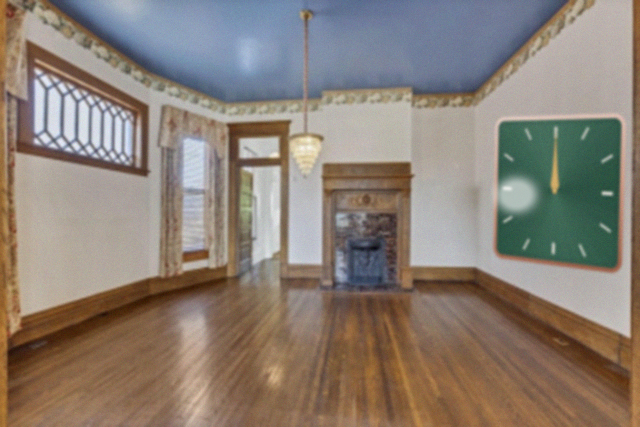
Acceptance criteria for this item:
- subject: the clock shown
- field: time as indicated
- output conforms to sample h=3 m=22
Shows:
h=12 m=0
